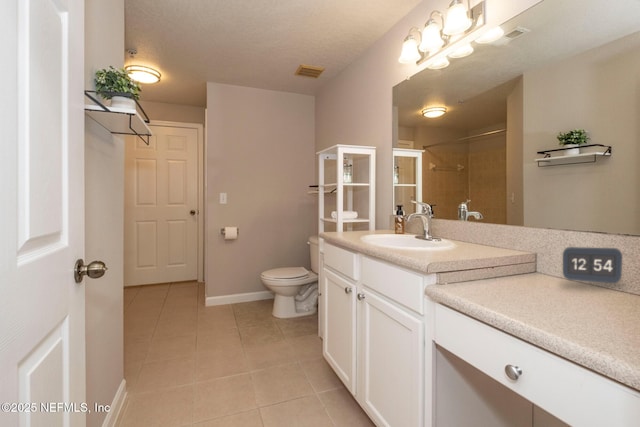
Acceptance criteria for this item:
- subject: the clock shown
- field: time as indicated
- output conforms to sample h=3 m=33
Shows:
h=12 m=54
